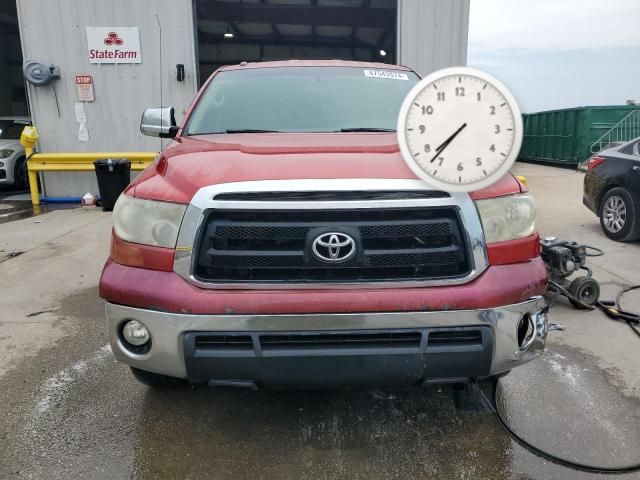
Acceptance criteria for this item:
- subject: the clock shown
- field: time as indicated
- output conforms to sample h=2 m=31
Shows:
h=7 m=37
